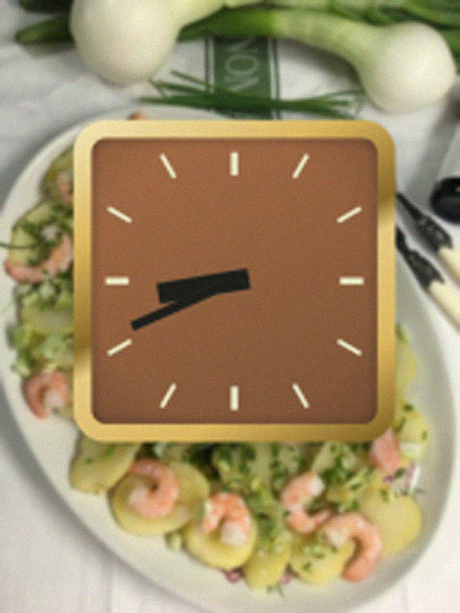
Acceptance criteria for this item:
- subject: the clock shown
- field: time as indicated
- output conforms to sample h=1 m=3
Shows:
h=8 m=41
